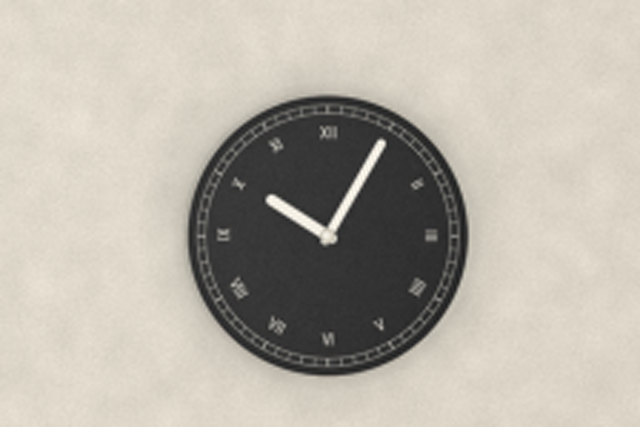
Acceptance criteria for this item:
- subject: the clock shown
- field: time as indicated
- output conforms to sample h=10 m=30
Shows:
h=10 m=5
